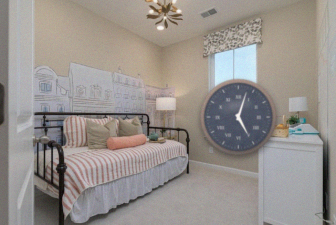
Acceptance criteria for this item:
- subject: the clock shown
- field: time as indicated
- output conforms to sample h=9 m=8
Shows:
h=5 m=3
